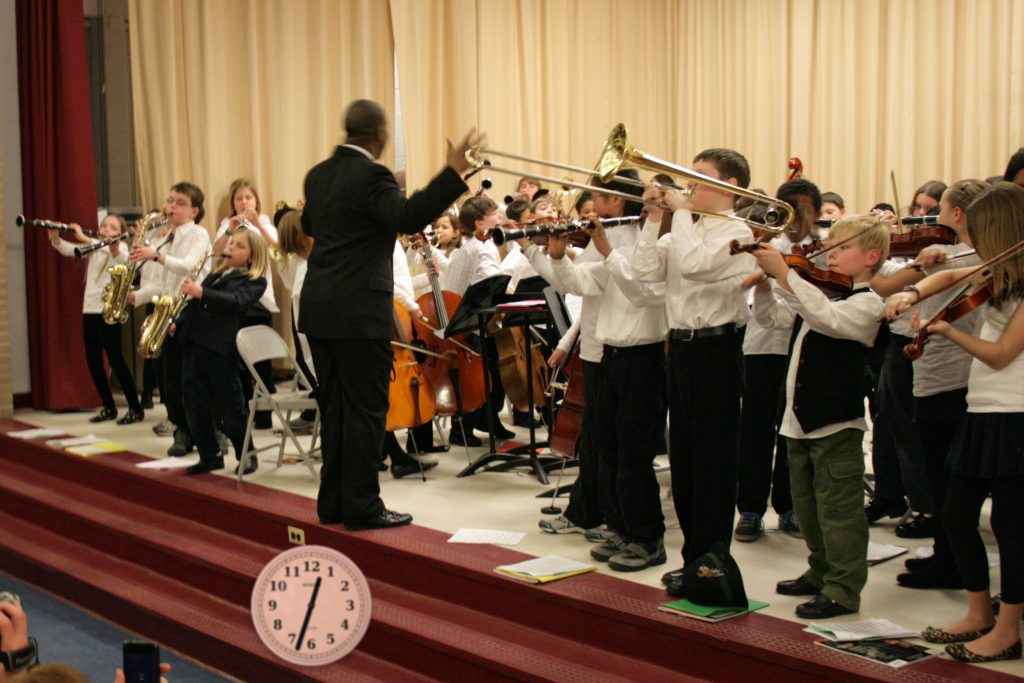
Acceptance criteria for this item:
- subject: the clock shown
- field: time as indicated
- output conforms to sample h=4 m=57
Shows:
h=12 m=33
